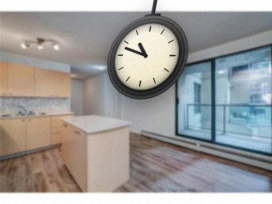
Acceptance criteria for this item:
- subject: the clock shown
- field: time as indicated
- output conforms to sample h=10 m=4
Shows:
h=10 m=48
